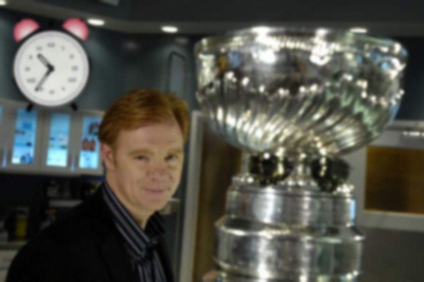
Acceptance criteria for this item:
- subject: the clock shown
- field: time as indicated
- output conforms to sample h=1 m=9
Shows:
h=10 m=36
